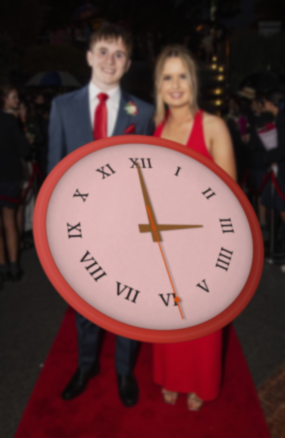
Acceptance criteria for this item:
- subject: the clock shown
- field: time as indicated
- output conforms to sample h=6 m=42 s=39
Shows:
h=2 m=59 s=29
